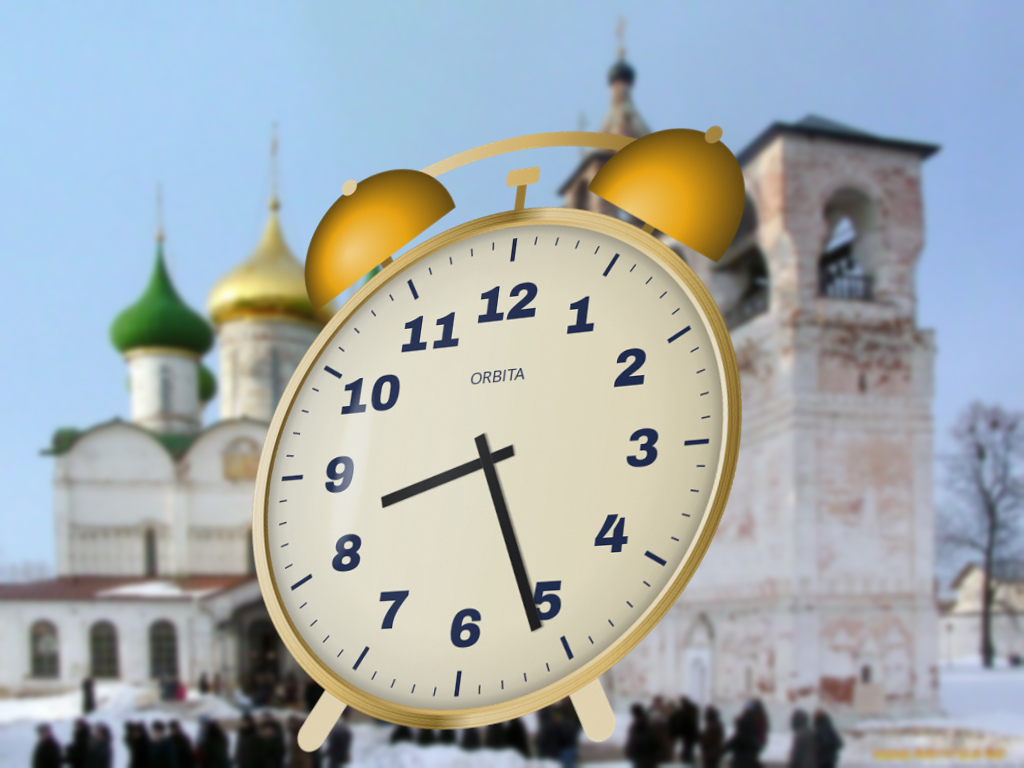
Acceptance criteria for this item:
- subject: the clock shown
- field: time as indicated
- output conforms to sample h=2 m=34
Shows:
h=8 m=26
